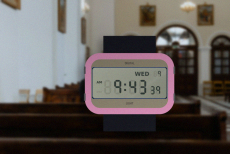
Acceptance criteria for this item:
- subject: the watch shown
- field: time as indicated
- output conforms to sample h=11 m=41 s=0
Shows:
h=9 m=43 s=39
